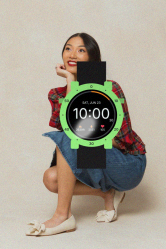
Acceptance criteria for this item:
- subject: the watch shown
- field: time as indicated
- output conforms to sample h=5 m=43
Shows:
h=10 m=0
